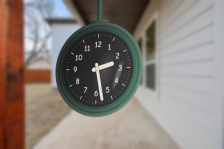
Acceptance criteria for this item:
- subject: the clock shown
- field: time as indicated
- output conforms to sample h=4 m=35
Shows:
h=2 m=28
